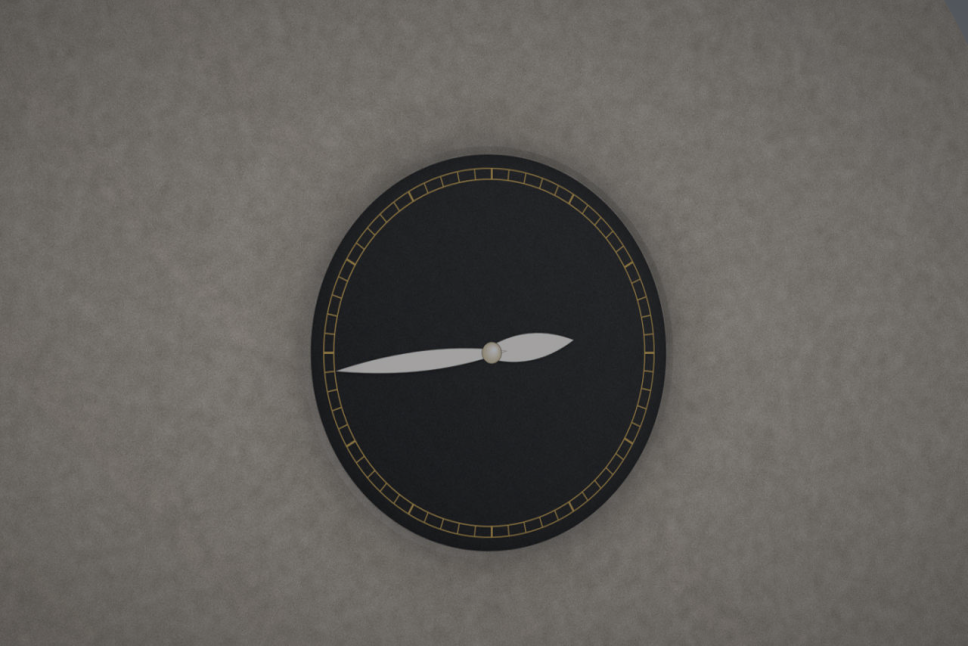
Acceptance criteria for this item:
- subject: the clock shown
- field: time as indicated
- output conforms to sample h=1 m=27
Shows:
h=2 m=44
